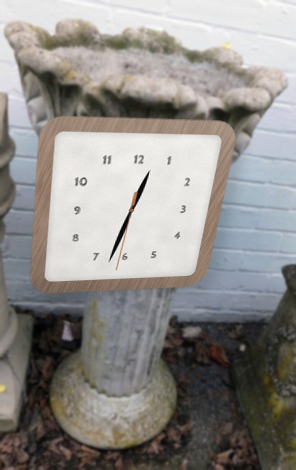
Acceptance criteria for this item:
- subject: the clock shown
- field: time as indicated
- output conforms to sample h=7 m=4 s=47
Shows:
h=12 m=32 s=31
